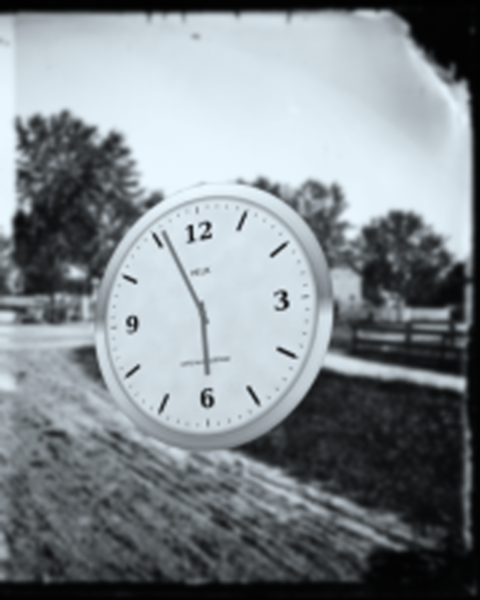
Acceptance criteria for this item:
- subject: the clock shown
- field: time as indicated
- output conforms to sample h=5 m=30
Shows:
h=5 m=56
